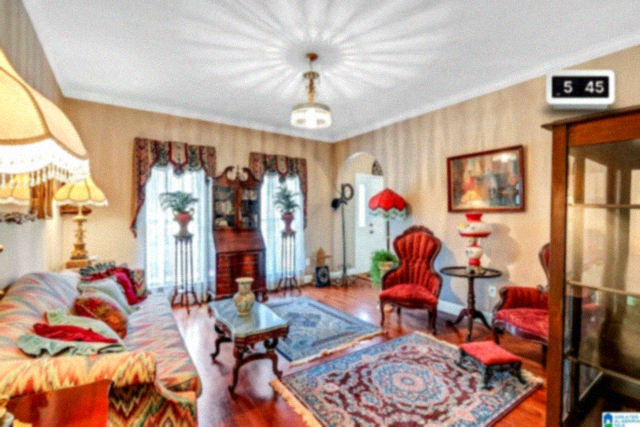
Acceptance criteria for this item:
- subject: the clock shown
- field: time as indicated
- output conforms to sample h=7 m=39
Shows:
h=5 m=45
